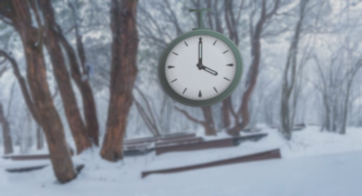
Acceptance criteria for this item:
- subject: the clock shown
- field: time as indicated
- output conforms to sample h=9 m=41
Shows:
h=4 m=0
